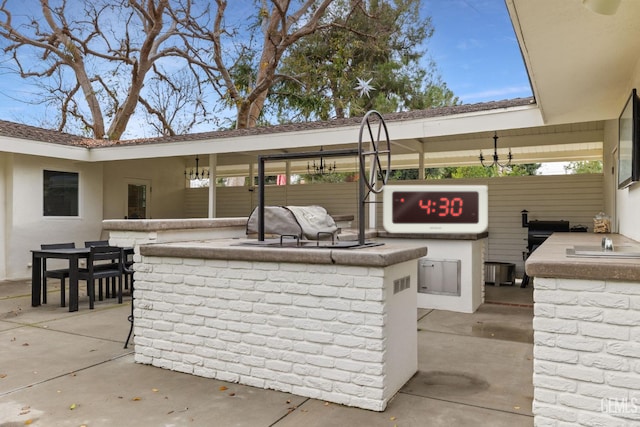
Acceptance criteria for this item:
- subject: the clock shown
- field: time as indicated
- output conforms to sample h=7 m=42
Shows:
h=4 m=30
